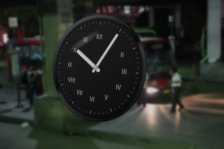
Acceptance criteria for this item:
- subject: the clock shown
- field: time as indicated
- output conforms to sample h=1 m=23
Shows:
h=10 m=5
